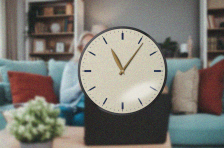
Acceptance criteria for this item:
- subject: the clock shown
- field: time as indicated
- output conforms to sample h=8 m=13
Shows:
h=11 m=6
